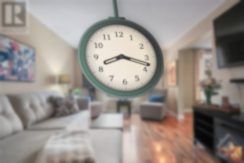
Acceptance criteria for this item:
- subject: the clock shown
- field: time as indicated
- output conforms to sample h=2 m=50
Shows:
h=8 m=18
